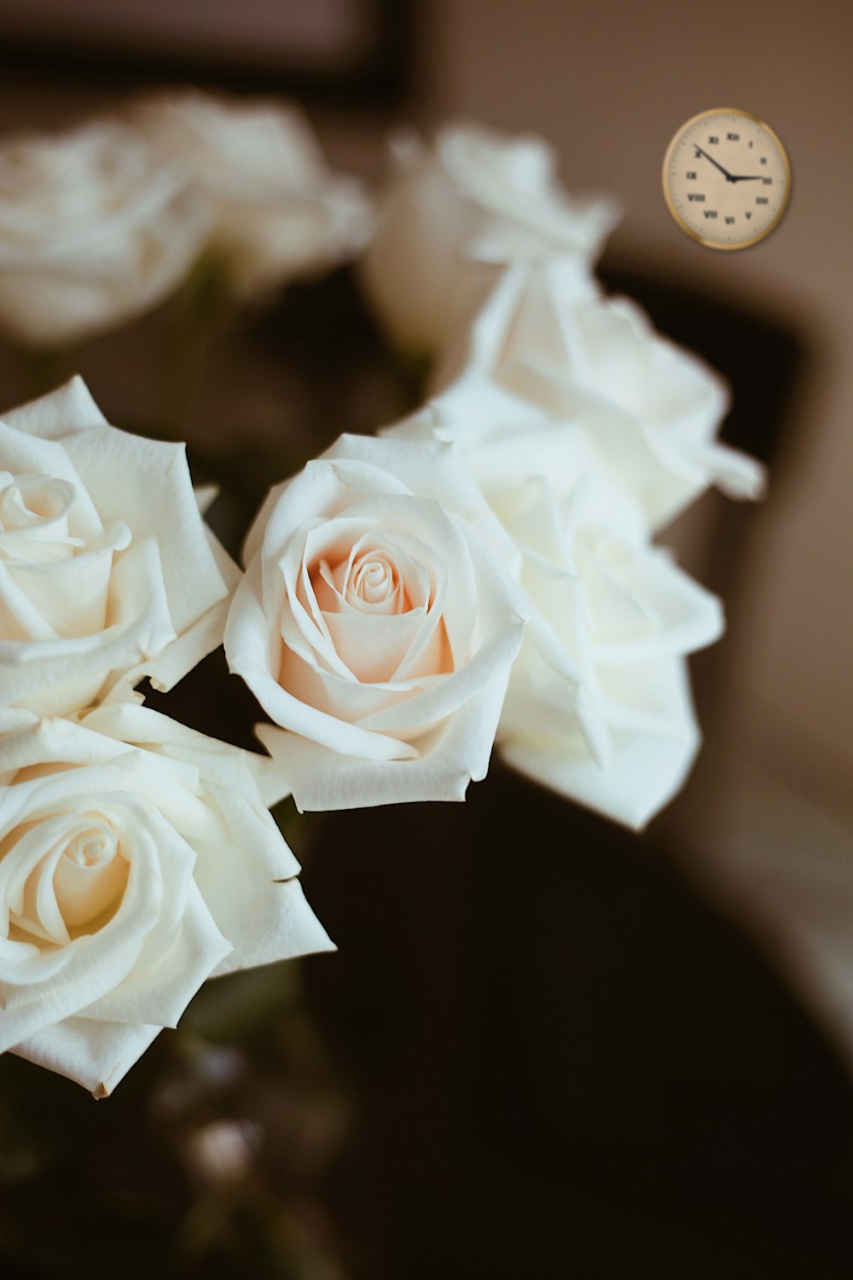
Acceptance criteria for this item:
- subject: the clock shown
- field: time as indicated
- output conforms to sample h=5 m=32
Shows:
h=2 m=51
